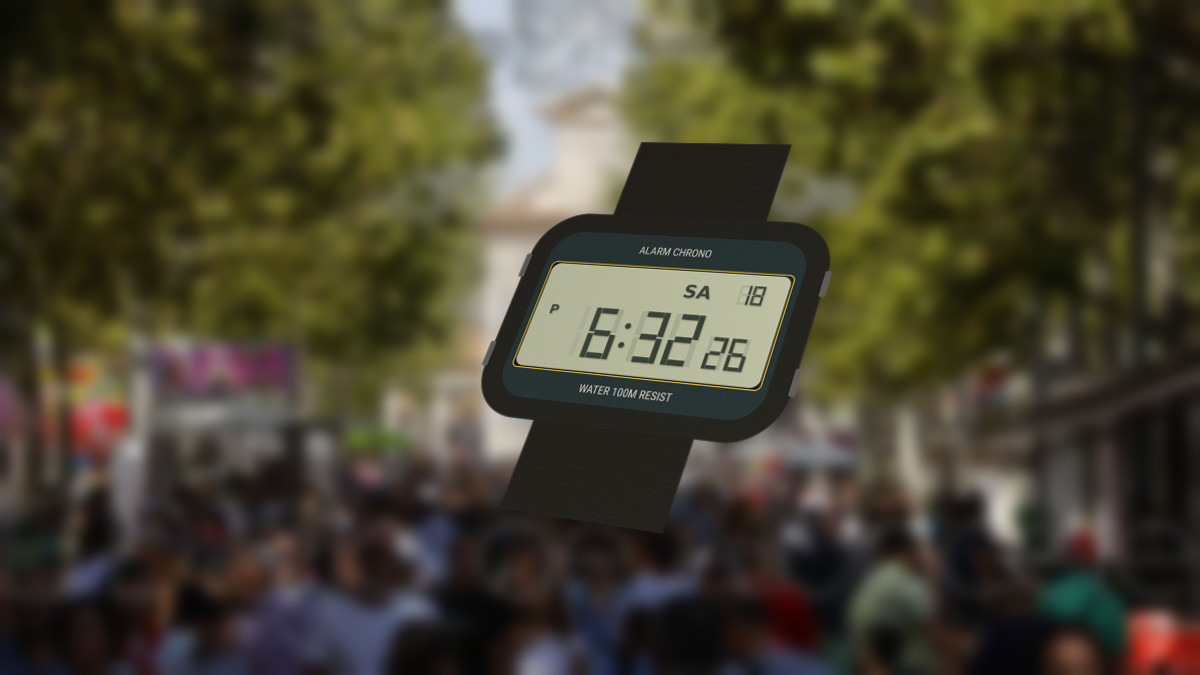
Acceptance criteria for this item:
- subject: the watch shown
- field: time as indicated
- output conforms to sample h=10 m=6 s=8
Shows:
h=6 m=32 s=26
